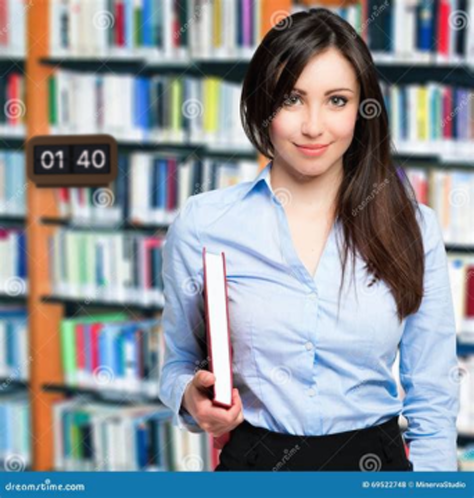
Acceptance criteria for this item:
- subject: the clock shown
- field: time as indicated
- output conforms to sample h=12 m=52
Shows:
h=1 m=40
